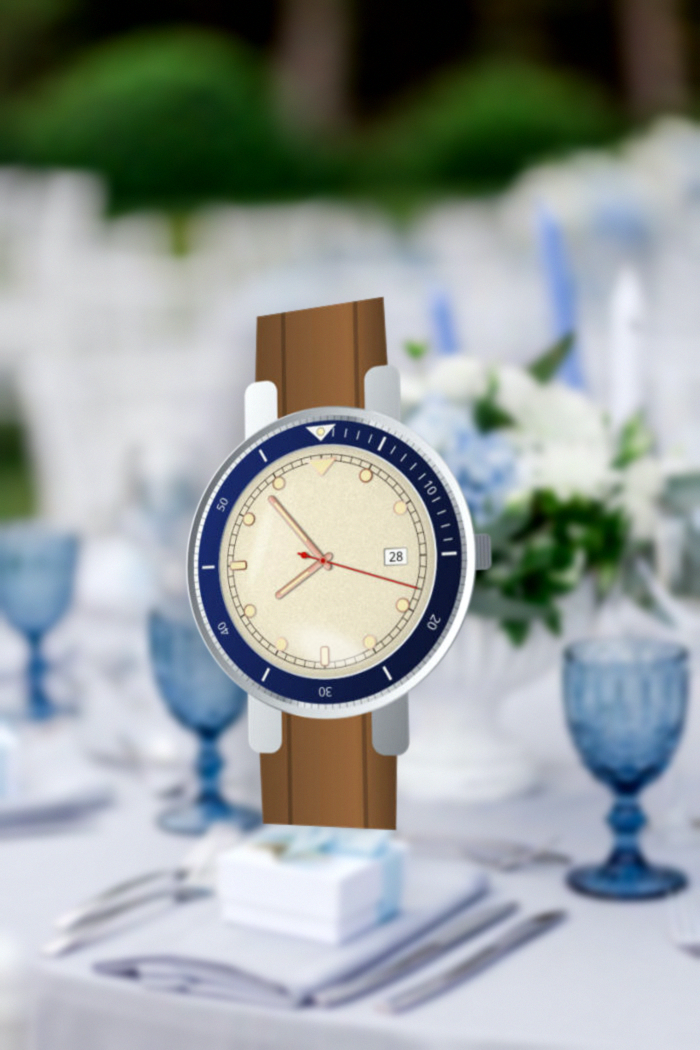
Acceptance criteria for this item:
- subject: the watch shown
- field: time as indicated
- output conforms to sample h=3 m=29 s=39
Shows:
h=7 m=53 s=18
